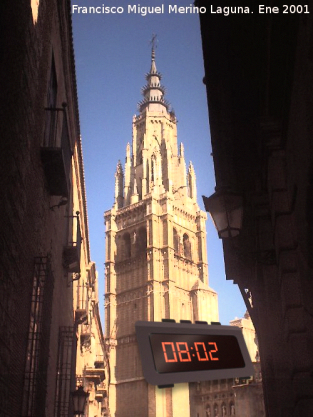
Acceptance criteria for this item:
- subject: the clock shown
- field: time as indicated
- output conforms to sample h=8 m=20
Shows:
h=8 m=2
